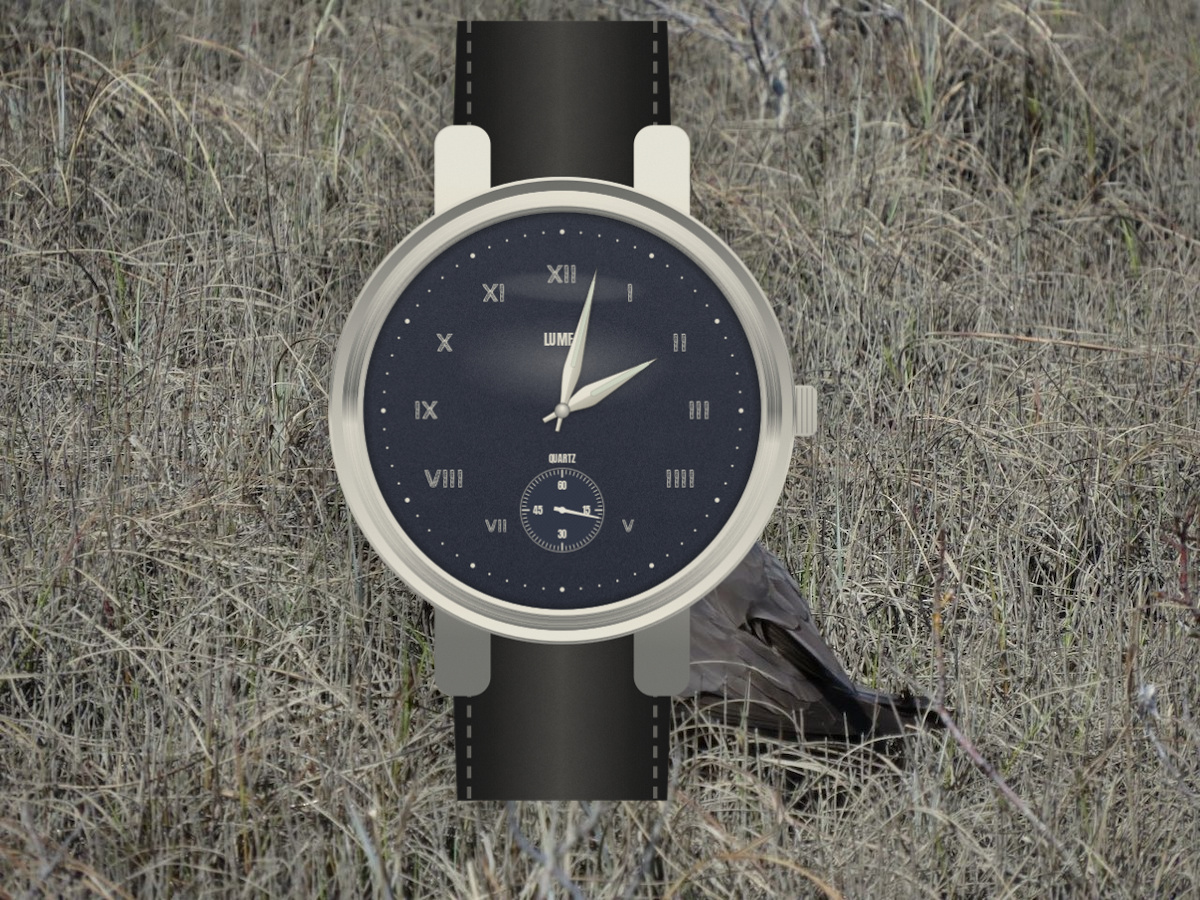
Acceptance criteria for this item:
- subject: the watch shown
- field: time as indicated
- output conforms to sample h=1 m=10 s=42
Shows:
h=2 m=2 s=17
